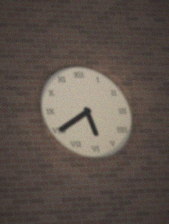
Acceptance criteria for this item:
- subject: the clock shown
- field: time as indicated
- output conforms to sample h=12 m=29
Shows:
h=5 m=40
